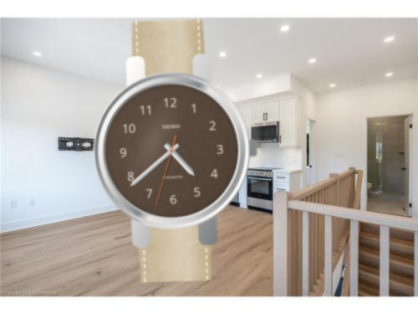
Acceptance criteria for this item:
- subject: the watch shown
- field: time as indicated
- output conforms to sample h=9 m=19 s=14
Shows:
h=4 m=38 s=33
